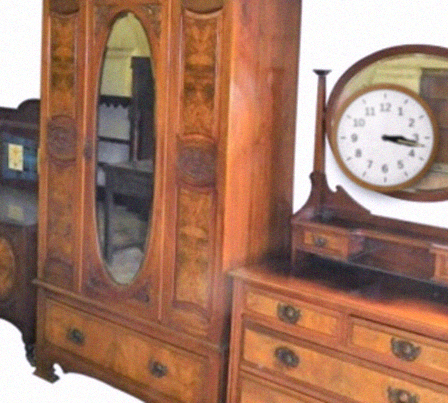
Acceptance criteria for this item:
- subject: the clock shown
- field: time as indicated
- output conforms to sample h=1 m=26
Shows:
h=3 m=17
